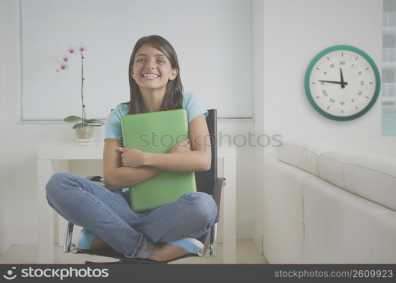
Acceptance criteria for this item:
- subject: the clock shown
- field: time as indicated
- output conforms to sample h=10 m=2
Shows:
h=11 m=46
